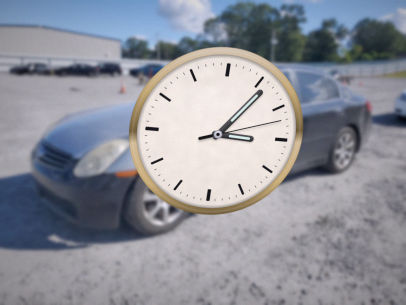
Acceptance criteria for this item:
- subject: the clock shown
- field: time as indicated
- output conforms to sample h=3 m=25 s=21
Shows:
h=3 m=6 s=12
